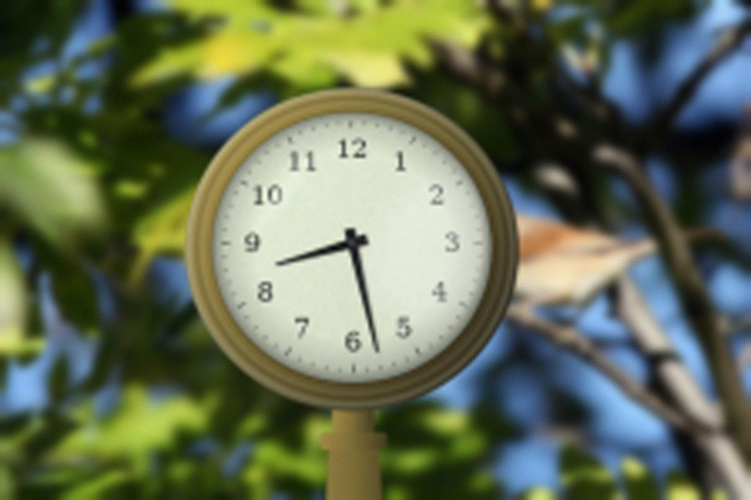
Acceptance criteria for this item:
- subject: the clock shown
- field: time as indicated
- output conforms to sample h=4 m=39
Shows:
h=8 m=28
